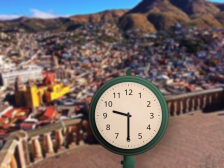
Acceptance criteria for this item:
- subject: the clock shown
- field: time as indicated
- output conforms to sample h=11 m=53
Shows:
h=9 m=30
